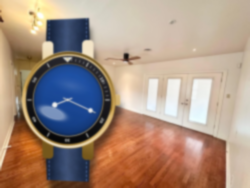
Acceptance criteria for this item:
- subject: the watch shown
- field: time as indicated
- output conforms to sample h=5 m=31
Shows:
h=8 m=19
